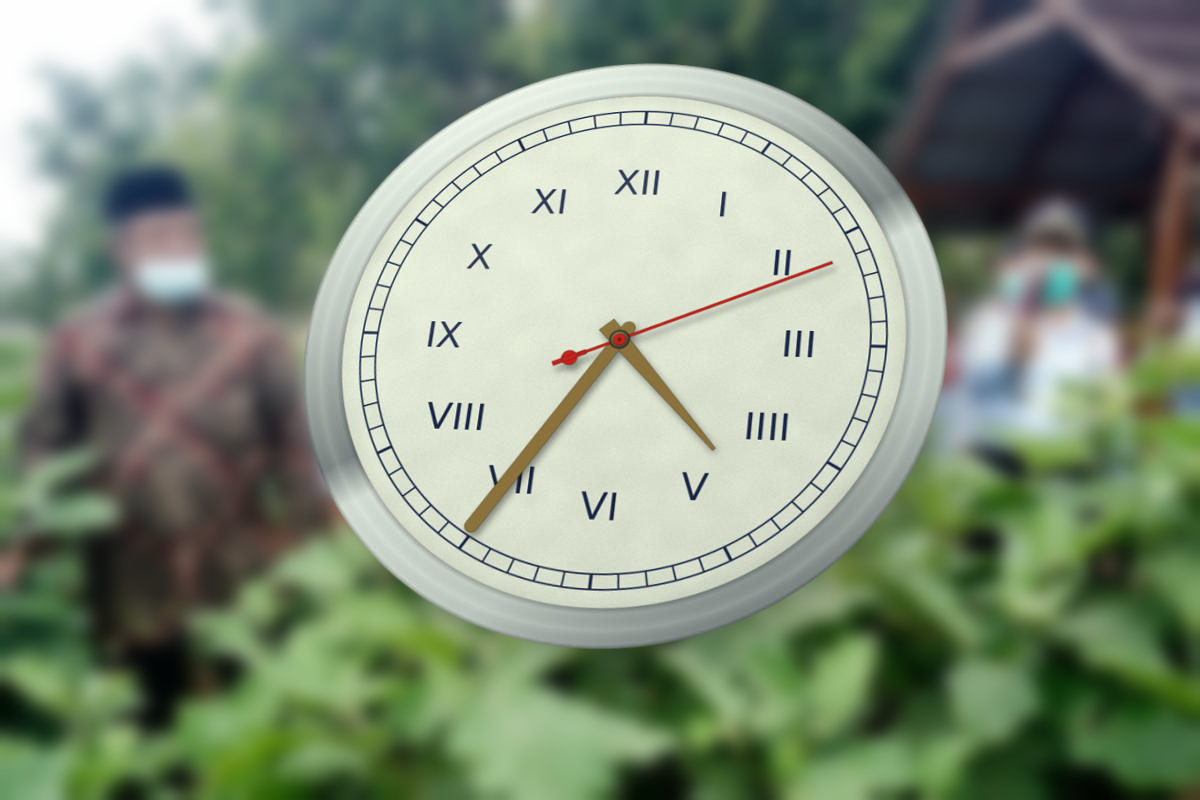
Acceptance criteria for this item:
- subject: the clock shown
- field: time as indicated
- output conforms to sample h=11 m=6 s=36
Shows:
h=4 m=35 s=11
